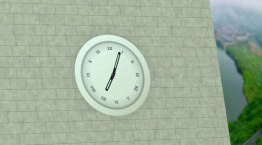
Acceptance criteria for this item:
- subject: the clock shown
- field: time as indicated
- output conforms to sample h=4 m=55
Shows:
h=7 m=4
